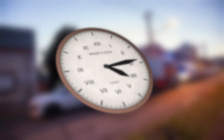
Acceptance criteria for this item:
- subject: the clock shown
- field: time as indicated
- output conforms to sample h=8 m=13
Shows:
h=4 m=14
